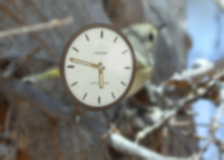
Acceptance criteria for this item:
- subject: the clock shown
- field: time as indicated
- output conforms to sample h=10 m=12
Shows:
h=5 m=47
